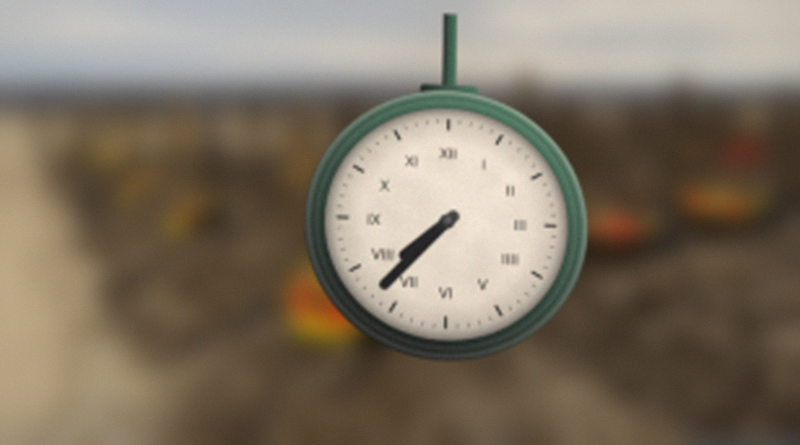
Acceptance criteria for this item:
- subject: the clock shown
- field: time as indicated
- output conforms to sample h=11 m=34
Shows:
h=7 m=37
